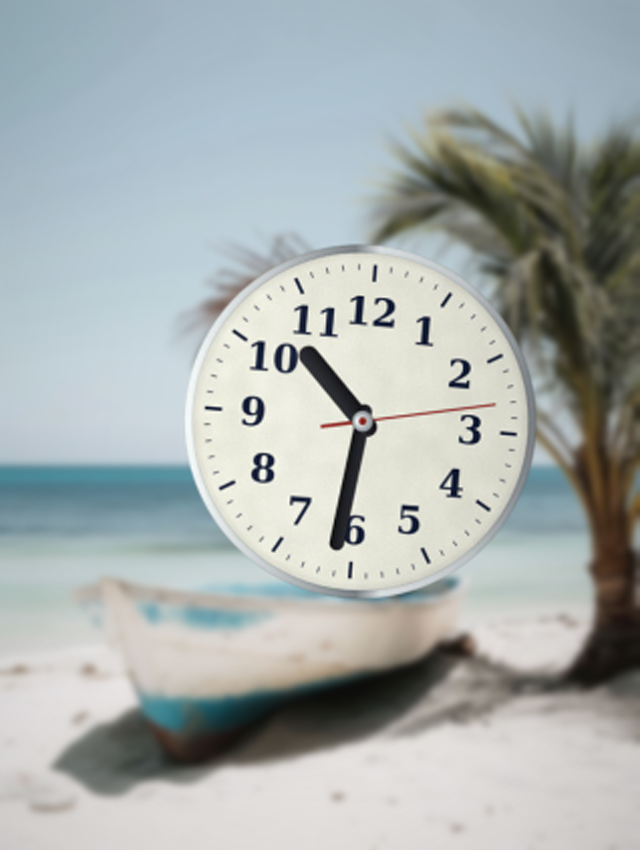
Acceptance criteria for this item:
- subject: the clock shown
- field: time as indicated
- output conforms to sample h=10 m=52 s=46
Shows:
h=10 m=31 s=13
